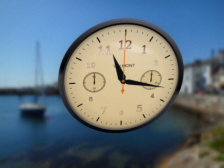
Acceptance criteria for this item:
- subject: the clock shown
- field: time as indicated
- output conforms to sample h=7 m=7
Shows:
h=11 m=17
